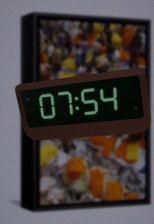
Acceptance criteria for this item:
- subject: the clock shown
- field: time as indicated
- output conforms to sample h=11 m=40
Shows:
h=7 m=54
